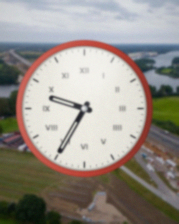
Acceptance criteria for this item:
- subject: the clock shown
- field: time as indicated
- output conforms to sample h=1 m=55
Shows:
h=9 m=35
